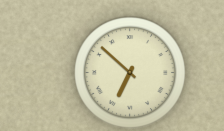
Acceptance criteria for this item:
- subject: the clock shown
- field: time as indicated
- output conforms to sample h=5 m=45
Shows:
h=6 m=52
